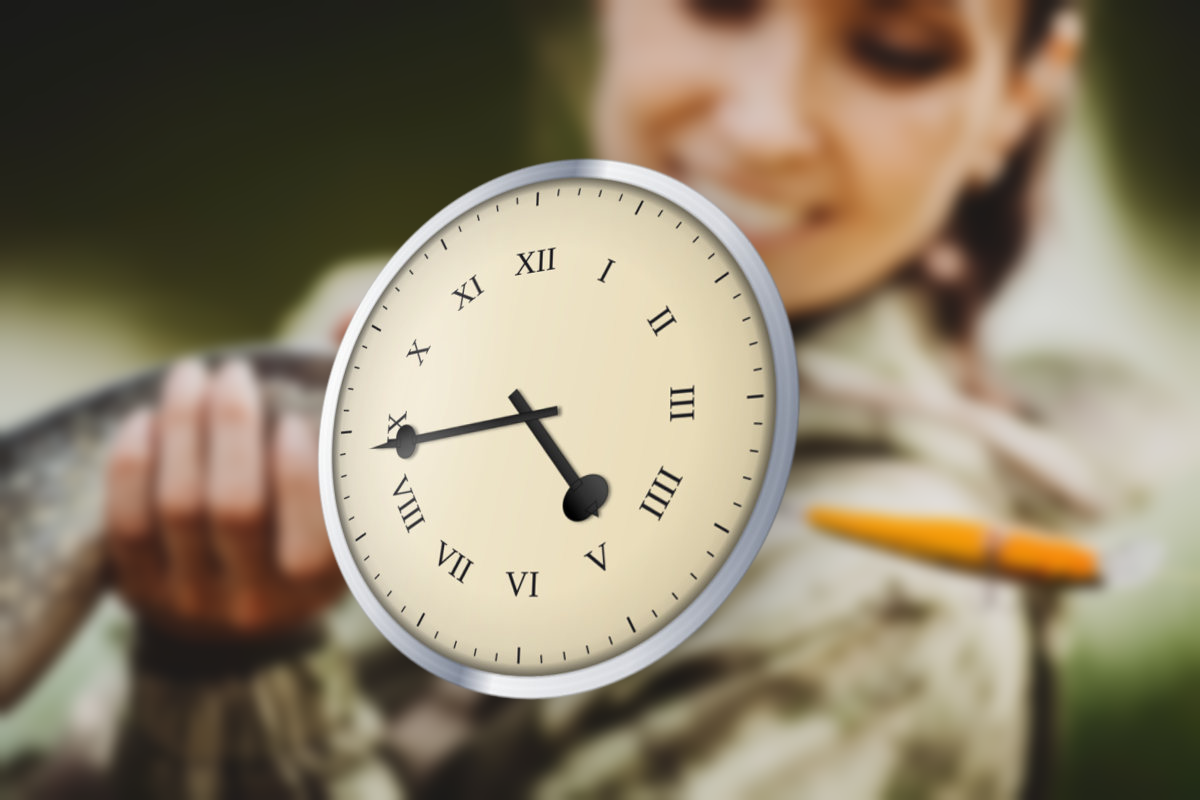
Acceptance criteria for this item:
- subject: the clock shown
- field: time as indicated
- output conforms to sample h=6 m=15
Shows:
h=4 m=44
